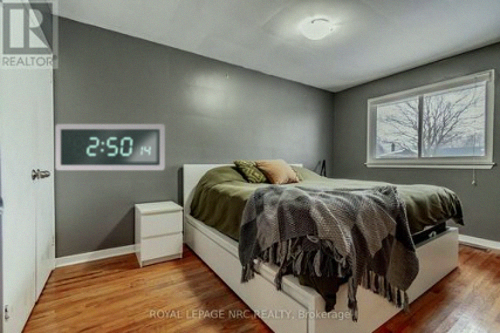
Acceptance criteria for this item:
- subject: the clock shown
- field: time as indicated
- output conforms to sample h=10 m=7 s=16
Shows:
h=2 m=50 s=14
